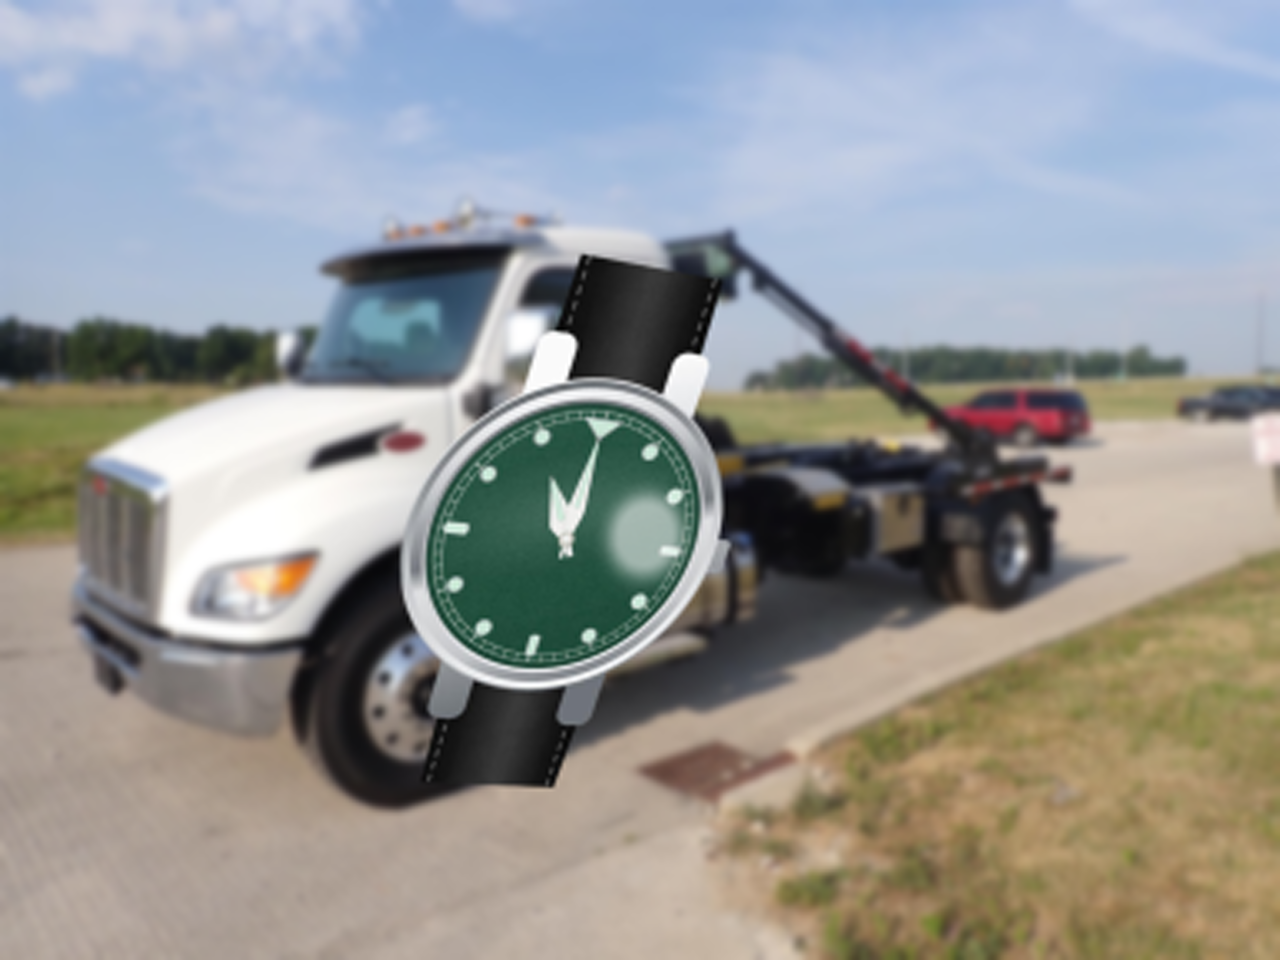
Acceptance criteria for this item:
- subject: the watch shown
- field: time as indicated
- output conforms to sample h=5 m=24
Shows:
h=11 m=0
